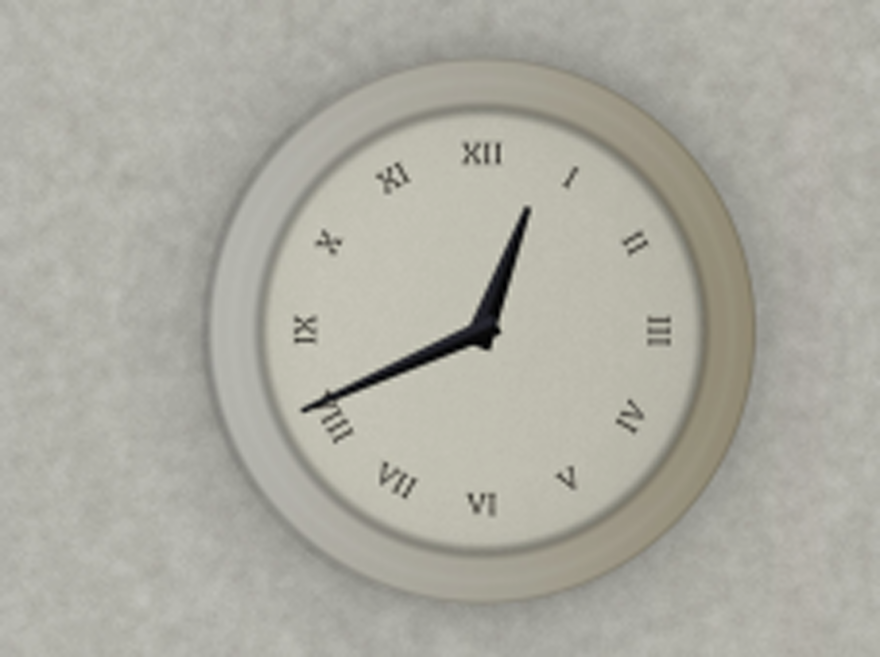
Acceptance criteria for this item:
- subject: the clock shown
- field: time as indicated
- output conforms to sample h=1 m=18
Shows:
h=12 m=41
